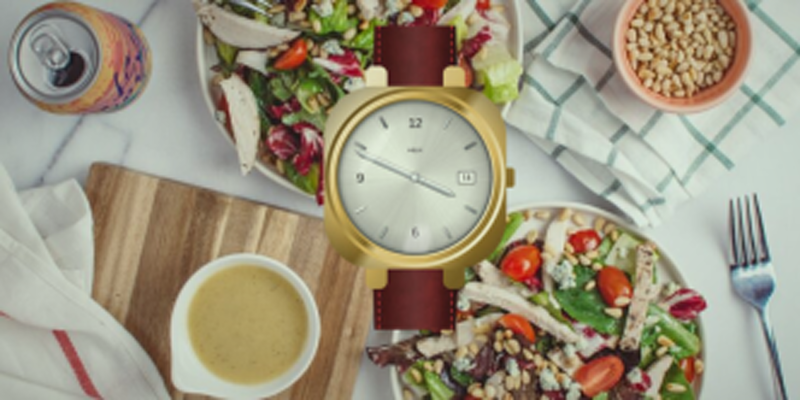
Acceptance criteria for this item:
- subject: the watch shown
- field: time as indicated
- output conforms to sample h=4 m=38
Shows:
h=3 m=49
